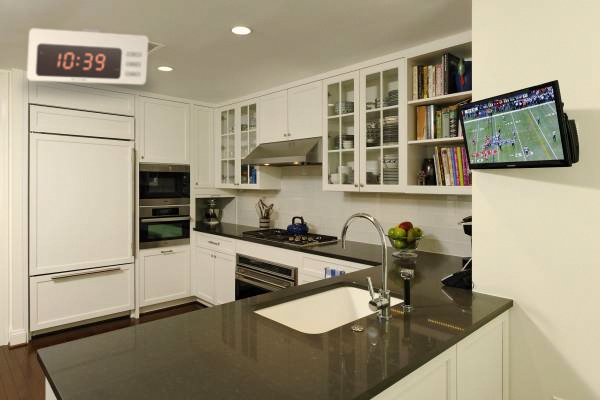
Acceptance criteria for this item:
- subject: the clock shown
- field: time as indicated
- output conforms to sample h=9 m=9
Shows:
h=10 m=39
